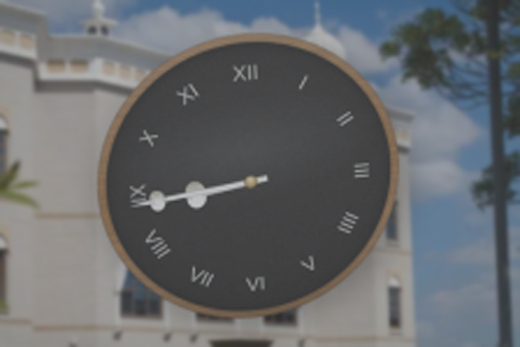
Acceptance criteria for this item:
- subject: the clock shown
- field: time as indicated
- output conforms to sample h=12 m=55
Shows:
h=8 m=44
